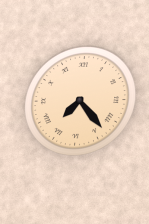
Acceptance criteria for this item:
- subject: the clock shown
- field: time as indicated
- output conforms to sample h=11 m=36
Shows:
h=7 m=23
